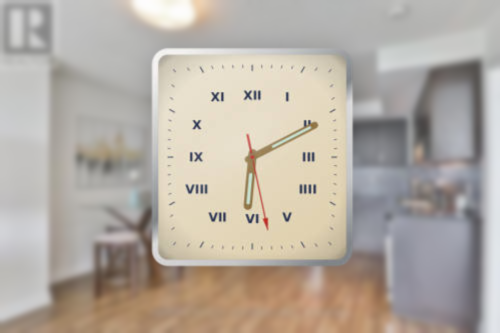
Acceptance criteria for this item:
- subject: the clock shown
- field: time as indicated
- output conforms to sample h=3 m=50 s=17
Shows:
h=6 m=10 s=28
